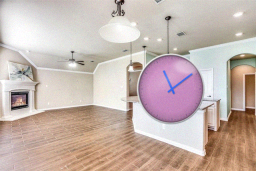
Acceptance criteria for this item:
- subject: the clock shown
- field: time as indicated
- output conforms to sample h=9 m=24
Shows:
h=11 m=9
